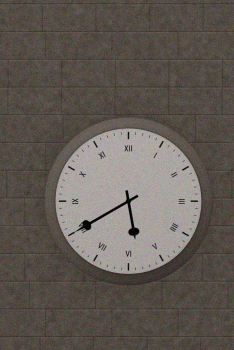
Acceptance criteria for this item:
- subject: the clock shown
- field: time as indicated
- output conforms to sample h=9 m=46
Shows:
h=5 m=40
